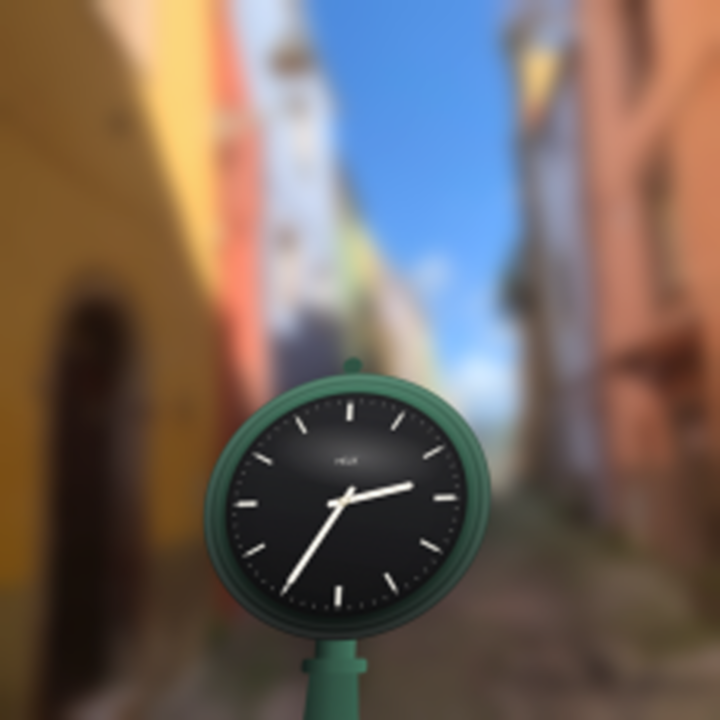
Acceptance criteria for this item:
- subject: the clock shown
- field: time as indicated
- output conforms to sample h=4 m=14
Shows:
h=2 m=35
